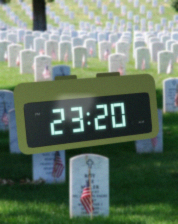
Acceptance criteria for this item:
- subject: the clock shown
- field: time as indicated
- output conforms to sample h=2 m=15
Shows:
h=23 m=20
